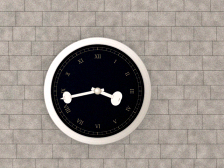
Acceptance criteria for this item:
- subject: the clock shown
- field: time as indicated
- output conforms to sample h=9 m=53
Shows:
h=3 m=43
